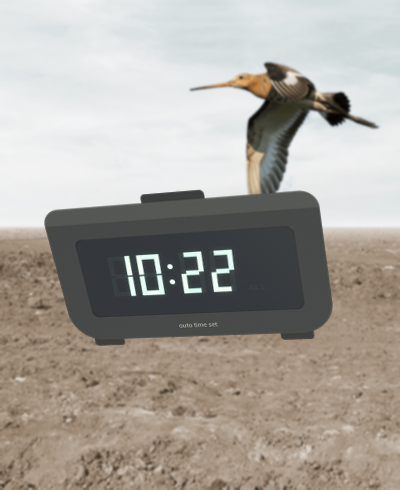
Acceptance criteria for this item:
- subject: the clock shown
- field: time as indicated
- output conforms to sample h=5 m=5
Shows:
h=10 m=22
